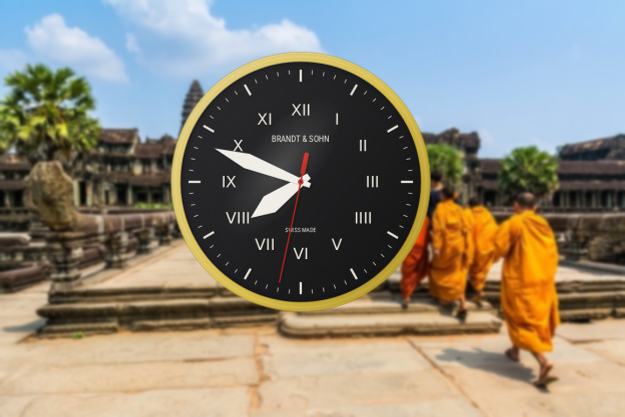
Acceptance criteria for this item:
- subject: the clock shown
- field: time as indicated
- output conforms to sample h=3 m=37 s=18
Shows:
h=7 m=48 s=32
